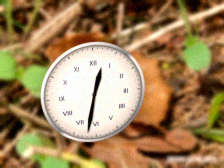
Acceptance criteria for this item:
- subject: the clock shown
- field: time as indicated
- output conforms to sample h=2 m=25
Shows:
h=12 m=32
